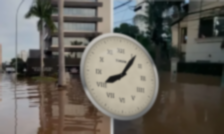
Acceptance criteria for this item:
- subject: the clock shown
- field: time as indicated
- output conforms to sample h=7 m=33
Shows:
h=8 m=6
